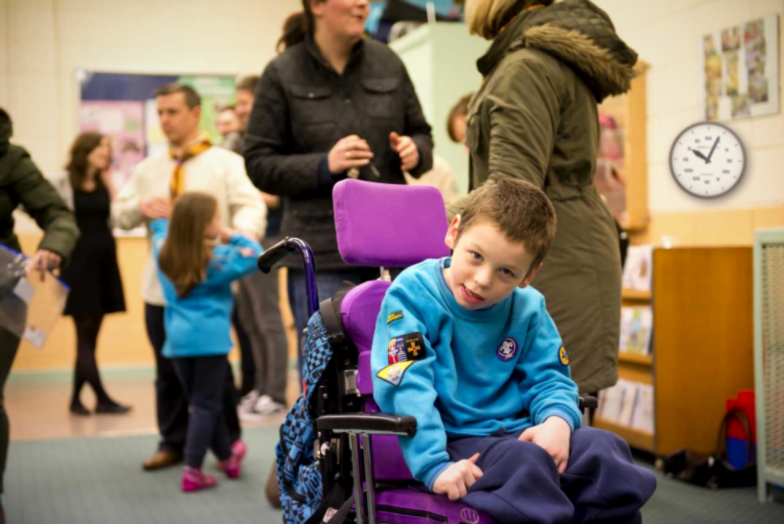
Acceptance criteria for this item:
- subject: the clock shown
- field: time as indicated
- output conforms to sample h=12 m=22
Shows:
h=10 m=4
